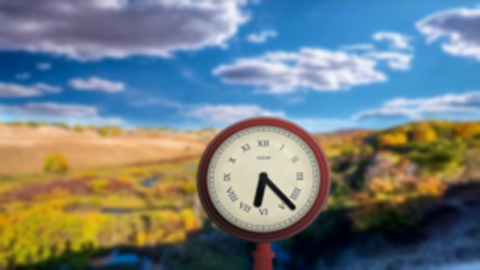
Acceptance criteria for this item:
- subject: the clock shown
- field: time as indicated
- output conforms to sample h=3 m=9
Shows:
h=6 m=23
